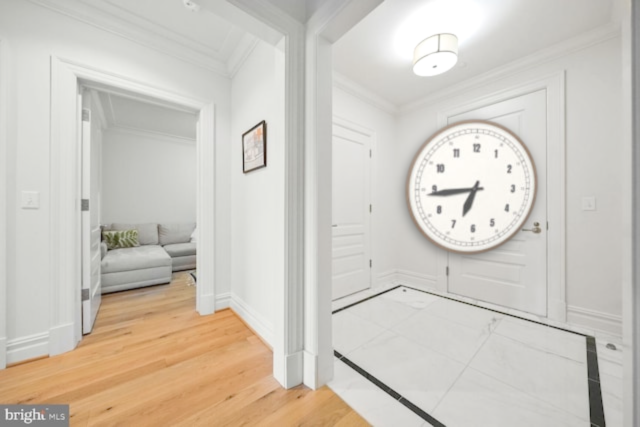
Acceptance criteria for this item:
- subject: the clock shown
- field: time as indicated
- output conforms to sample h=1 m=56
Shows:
h=6 m=44
